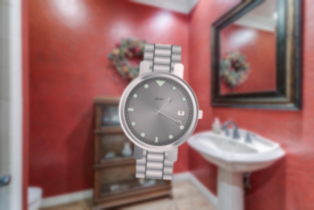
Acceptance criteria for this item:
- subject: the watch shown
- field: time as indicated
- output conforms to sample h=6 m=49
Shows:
h=1 m=19
